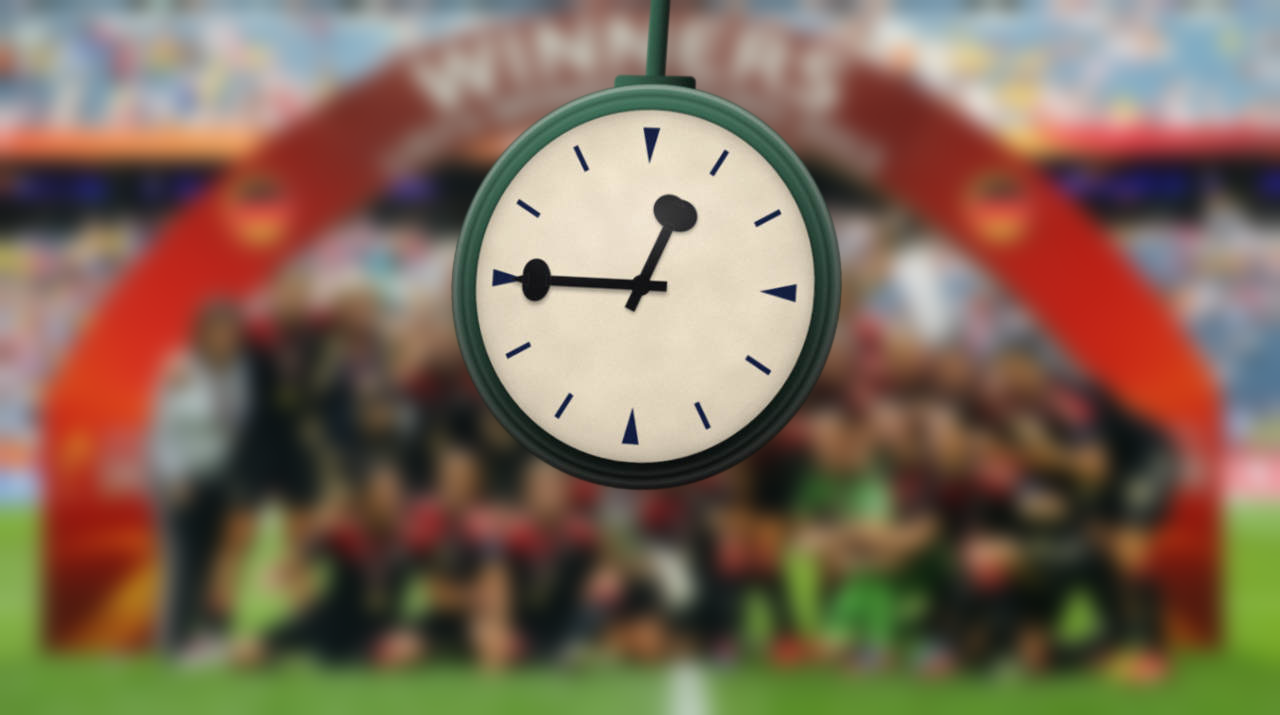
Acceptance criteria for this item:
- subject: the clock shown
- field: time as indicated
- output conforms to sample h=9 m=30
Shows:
h=12 m=45
